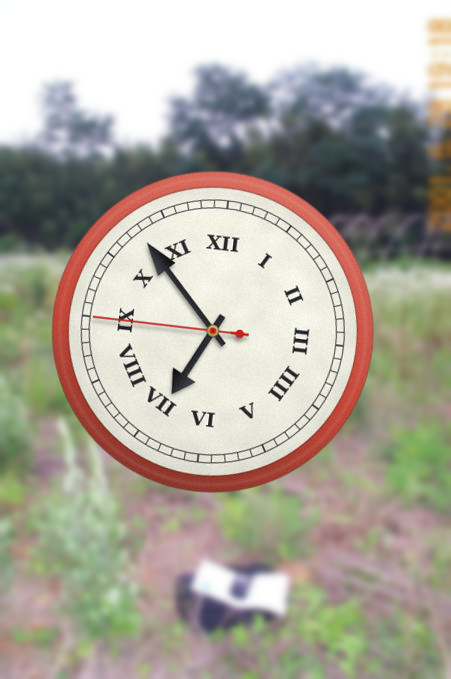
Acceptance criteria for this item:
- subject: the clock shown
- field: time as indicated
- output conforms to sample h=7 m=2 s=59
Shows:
h=6 m=52 s=45
